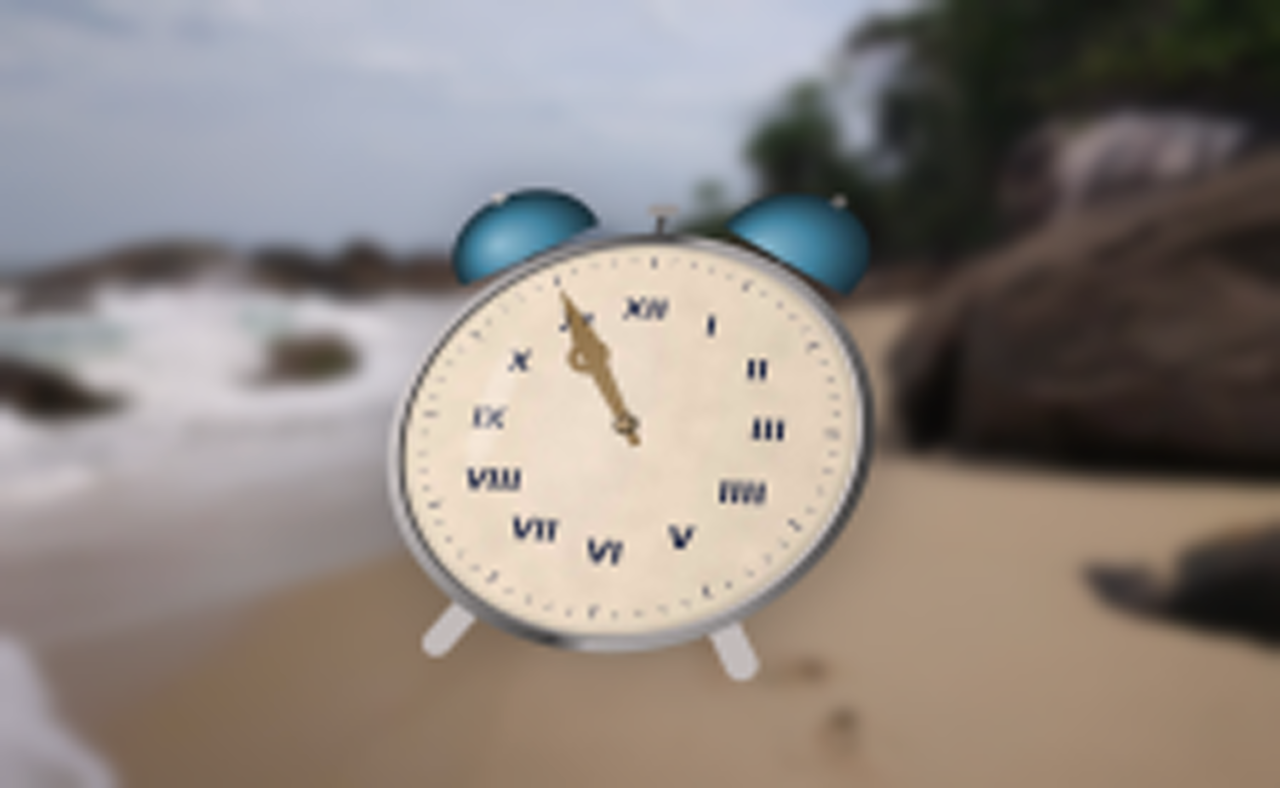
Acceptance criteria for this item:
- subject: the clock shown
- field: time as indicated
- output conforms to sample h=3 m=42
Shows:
h=10 m=55
